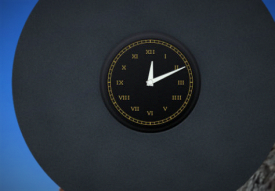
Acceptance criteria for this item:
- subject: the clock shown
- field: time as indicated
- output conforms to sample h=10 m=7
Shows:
h=12 m=11
